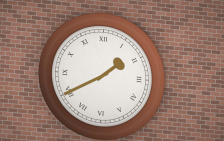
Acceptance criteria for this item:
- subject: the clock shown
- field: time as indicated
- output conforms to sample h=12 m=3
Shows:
h=1 m=40
